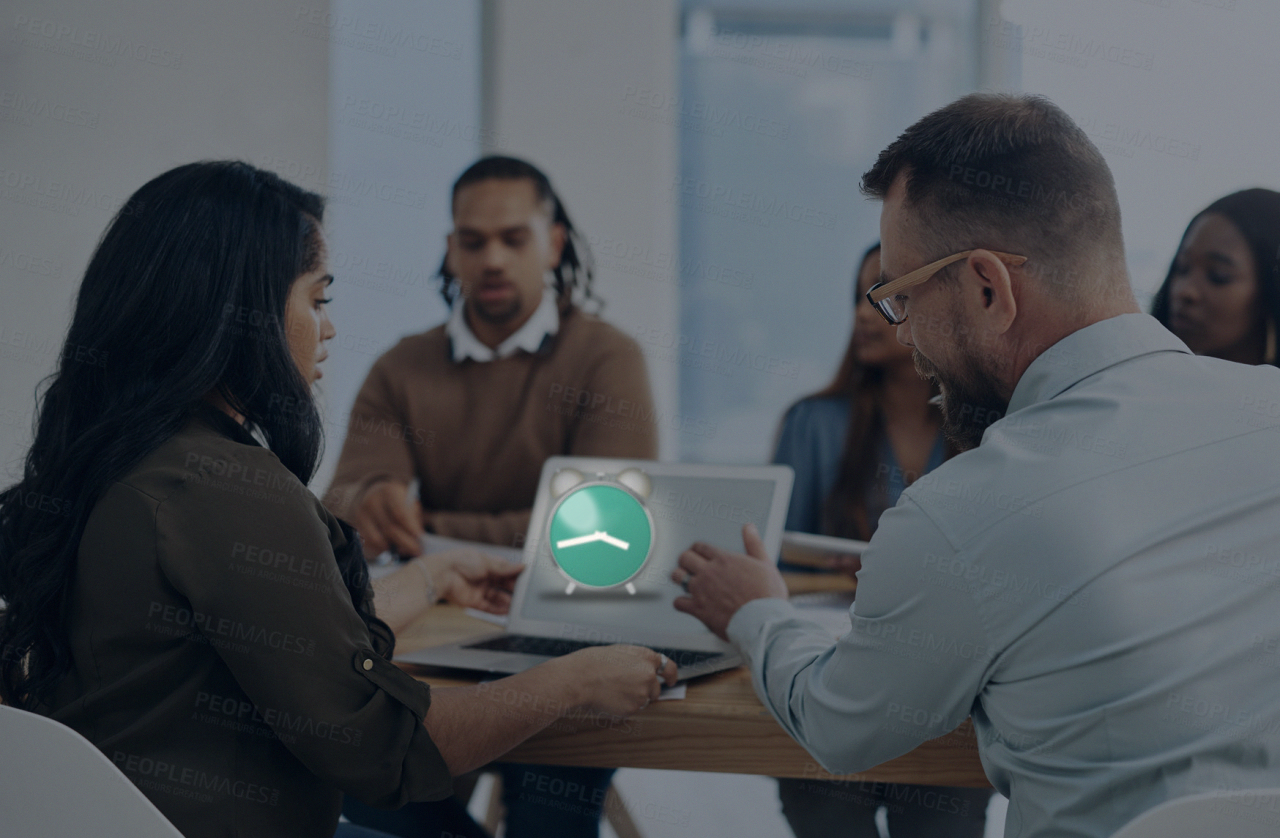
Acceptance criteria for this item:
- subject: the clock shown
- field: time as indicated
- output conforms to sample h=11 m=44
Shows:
h=3 m=43
